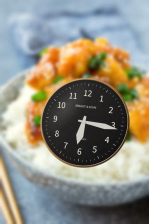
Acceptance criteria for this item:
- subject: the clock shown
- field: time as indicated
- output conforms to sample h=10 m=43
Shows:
h=6 m=16
